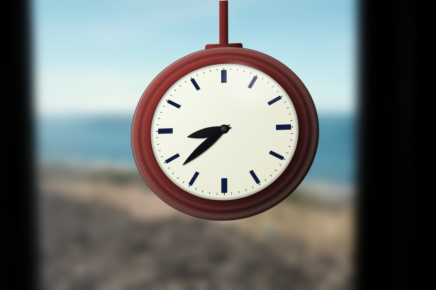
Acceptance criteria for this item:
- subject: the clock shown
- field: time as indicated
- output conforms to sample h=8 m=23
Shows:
h=8 m=38
